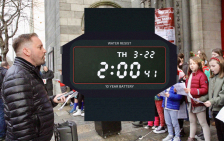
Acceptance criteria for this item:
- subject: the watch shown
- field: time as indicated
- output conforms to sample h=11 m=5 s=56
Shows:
h=2 m=0 s=41
